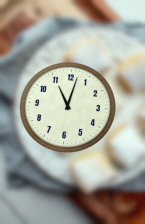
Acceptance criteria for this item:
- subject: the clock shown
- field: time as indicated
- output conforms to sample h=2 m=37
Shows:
h=11 m=2
